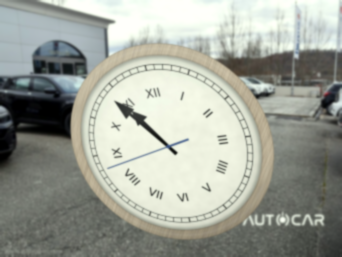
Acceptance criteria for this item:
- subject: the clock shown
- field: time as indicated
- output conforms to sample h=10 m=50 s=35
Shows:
h=10 m=53 s=43
